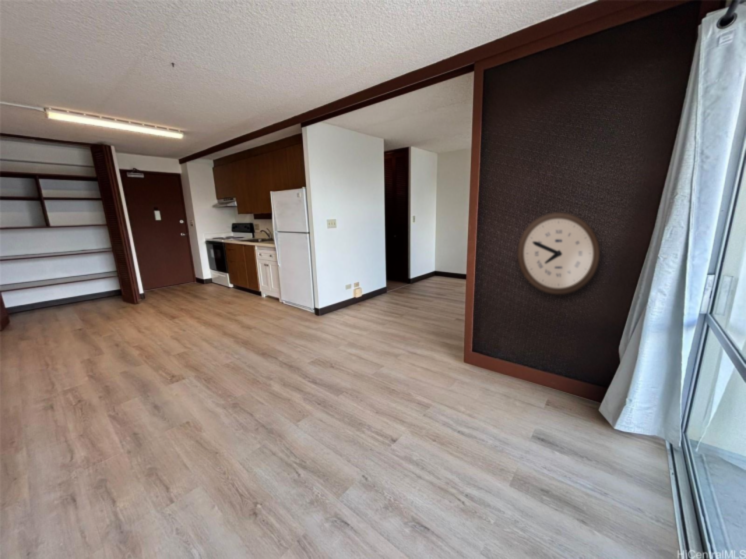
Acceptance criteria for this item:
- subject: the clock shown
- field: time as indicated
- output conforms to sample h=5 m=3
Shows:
h=7 m=49
